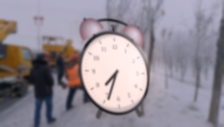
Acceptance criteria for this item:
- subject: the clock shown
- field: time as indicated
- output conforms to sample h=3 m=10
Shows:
h=7 m=34
